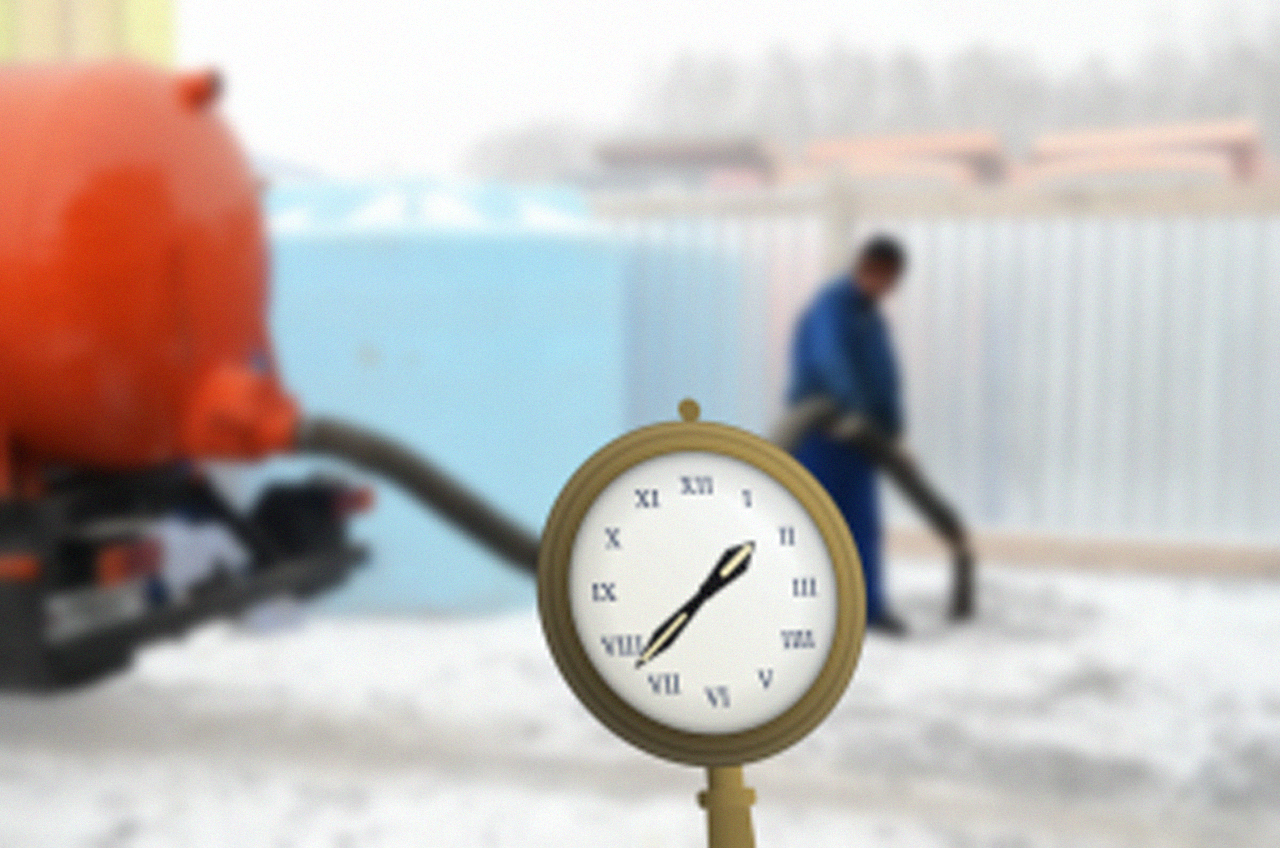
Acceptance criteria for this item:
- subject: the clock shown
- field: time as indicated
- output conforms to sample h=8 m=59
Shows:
h=1 m=38
